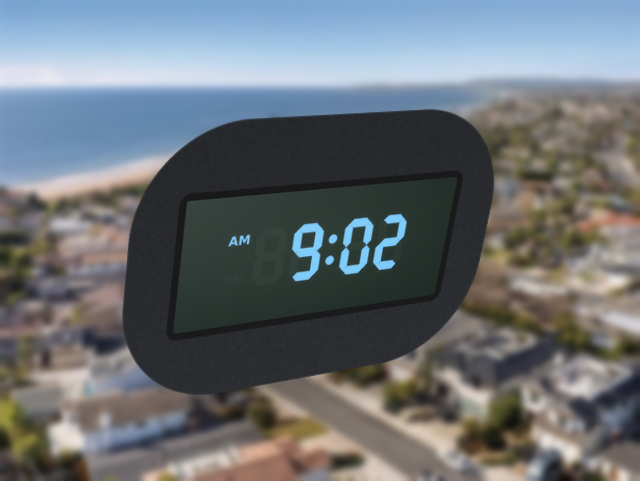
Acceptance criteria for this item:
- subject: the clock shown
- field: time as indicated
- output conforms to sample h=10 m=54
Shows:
h=9 m=2
